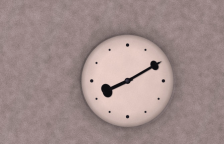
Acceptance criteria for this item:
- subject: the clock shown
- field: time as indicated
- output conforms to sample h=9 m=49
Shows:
h=8 m=10
